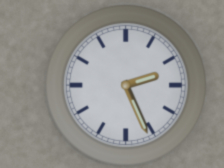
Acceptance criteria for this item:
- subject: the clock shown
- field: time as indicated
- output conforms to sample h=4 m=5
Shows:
h=2 m=26
